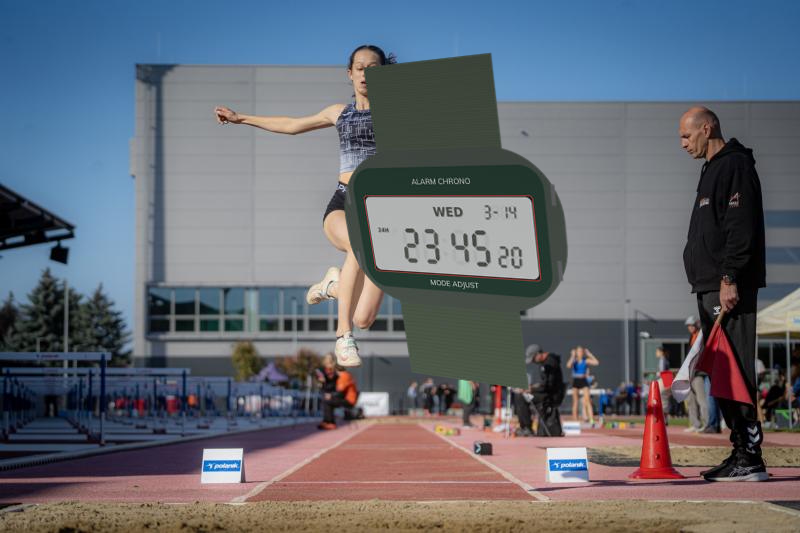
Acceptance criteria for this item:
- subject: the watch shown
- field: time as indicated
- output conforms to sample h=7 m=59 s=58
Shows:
h=23 m=45 s=20
